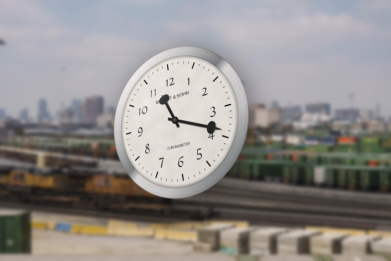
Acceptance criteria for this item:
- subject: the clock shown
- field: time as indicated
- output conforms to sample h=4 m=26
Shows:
h=11 m=19
